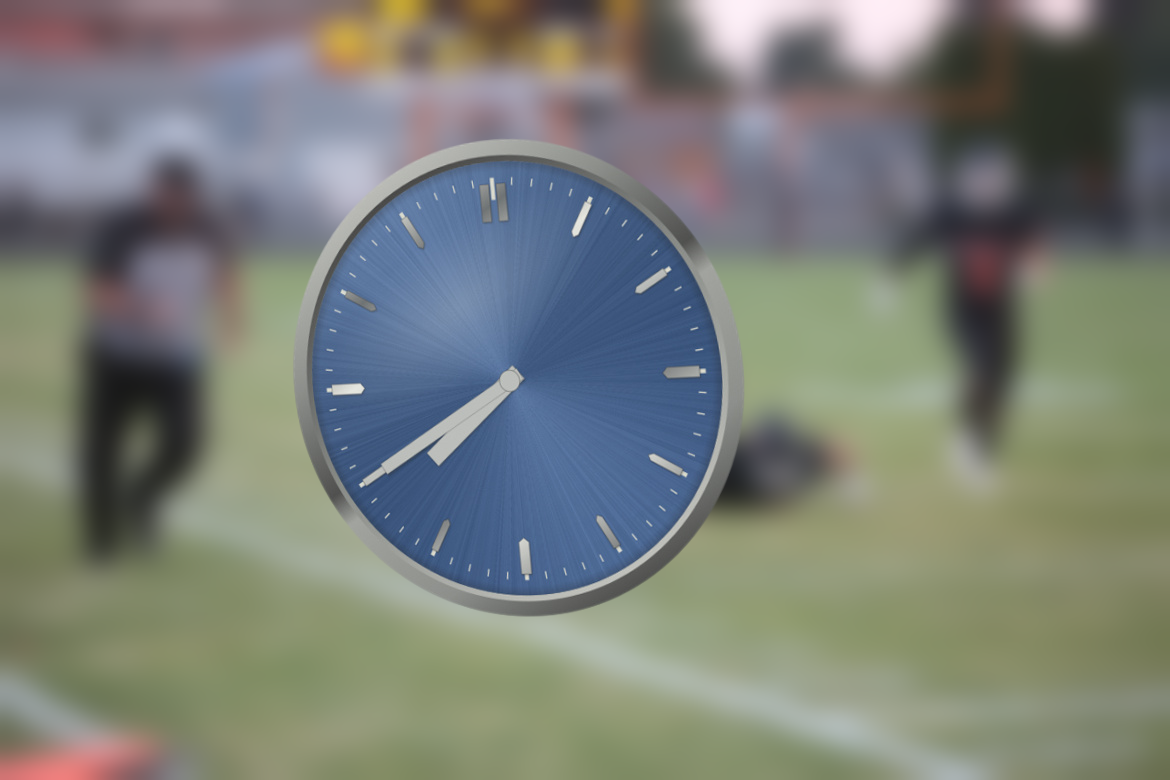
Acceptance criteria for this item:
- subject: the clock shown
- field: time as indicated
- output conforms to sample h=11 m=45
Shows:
h=7 m=40
